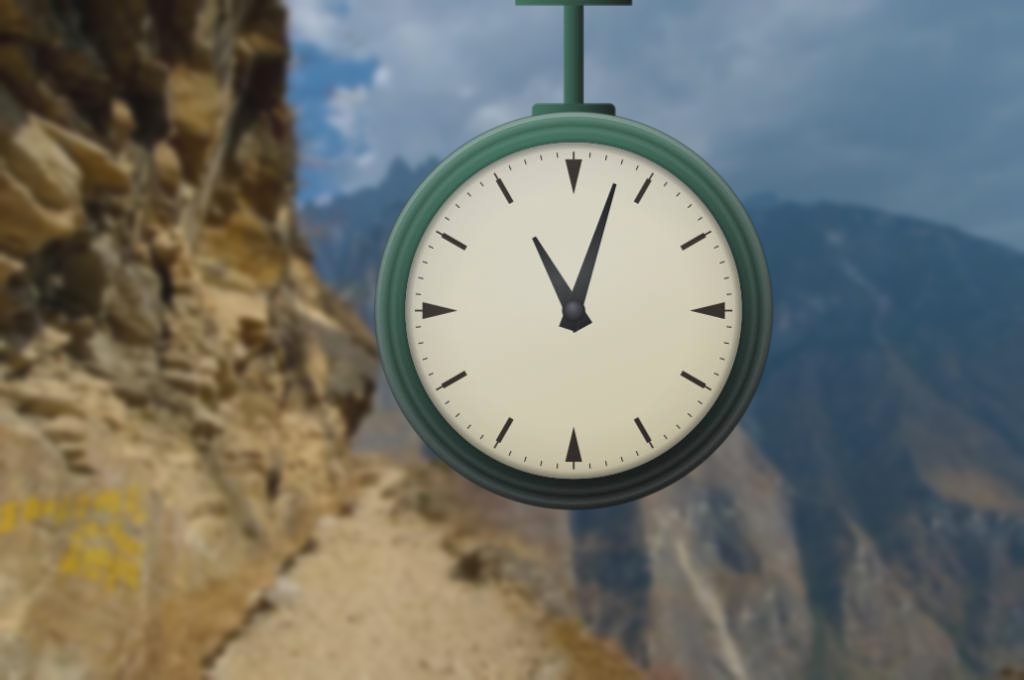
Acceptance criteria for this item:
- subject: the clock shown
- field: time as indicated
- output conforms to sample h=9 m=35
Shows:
h=11 m=3
